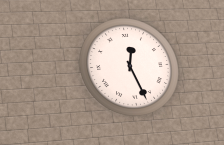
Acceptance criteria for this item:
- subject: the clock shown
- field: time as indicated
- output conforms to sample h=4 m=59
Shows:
h=12 m=27
